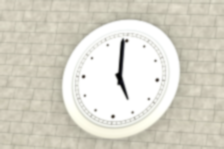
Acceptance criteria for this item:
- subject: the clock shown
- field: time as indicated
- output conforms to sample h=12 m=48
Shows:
h=4 m=59
